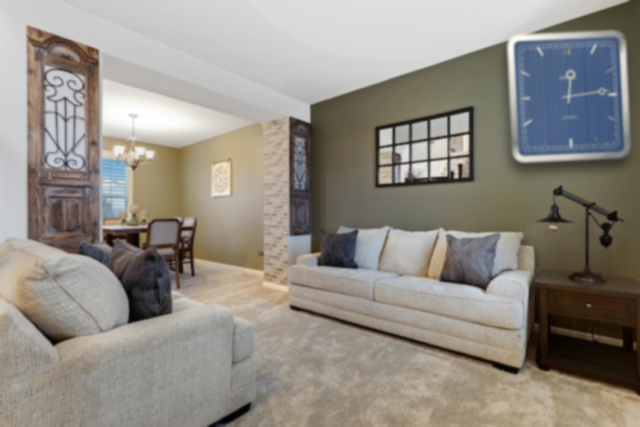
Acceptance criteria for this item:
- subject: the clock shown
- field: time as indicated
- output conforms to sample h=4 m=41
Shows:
h=12 m=14
